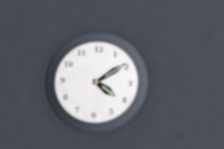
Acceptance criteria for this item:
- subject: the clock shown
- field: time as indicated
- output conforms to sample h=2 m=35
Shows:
h=4 m=9
